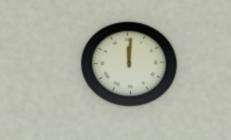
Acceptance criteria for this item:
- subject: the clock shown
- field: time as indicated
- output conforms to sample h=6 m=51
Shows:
h=12 m=1
